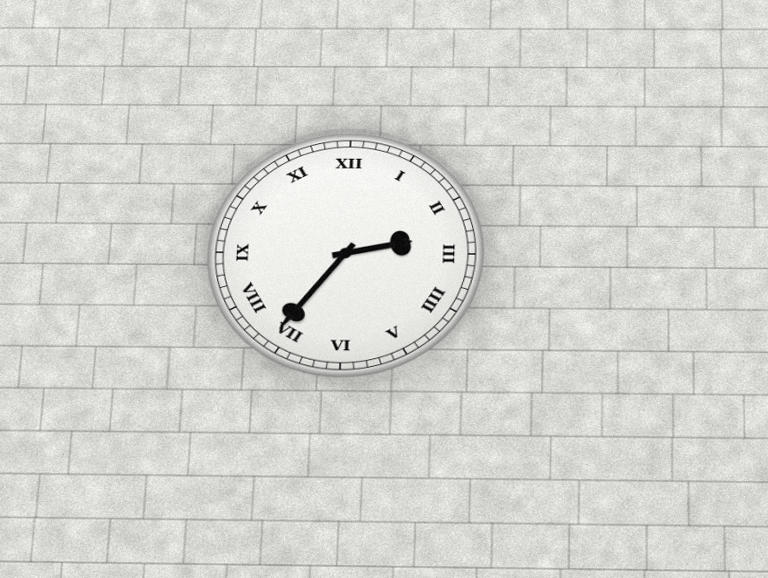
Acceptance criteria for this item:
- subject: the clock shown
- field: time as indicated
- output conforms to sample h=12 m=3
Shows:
h=2 m=36
